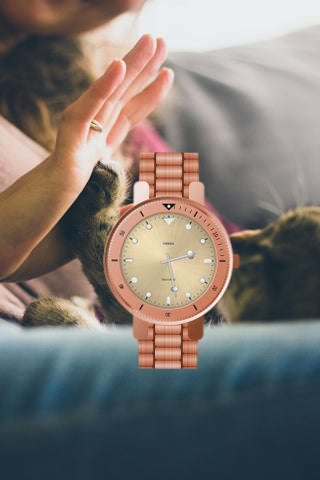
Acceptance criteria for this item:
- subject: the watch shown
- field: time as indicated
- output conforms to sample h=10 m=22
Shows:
h=2 m=28
